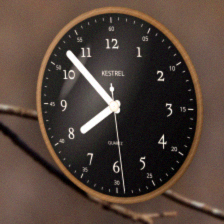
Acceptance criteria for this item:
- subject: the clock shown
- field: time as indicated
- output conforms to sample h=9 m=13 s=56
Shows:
h=7 m=52 s=29
